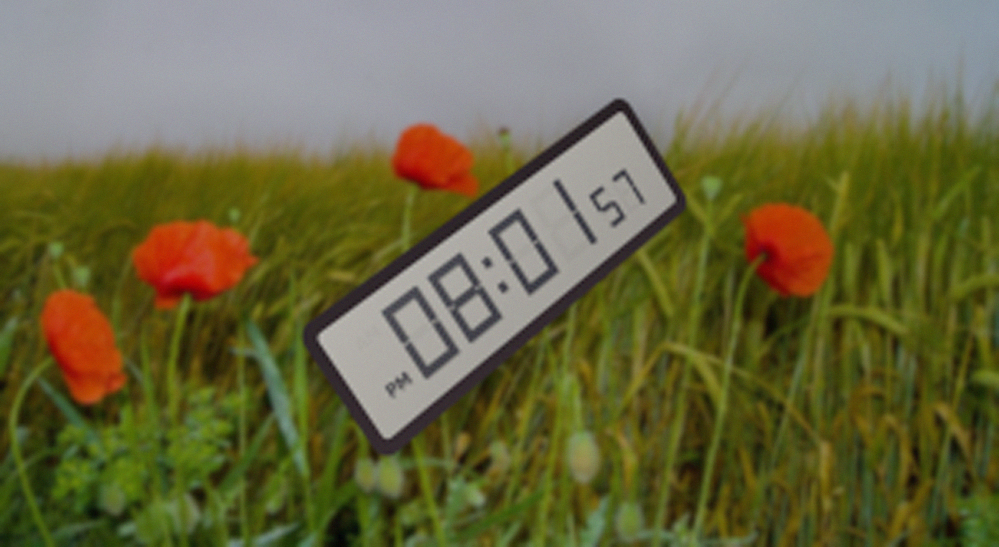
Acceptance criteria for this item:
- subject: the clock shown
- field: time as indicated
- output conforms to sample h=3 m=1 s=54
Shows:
h=8 m=1 s=57
